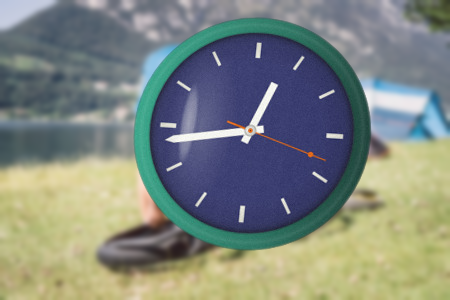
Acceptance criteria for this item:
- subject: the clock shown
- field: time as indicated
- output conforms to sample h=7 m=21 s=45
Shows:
h=12 m=43 s=18
